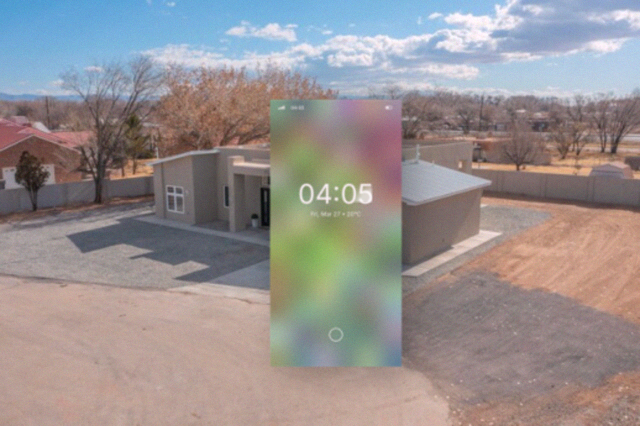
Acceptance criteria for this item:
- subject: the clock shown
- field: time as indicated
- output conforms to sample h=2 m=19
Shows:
h=4 m=5
